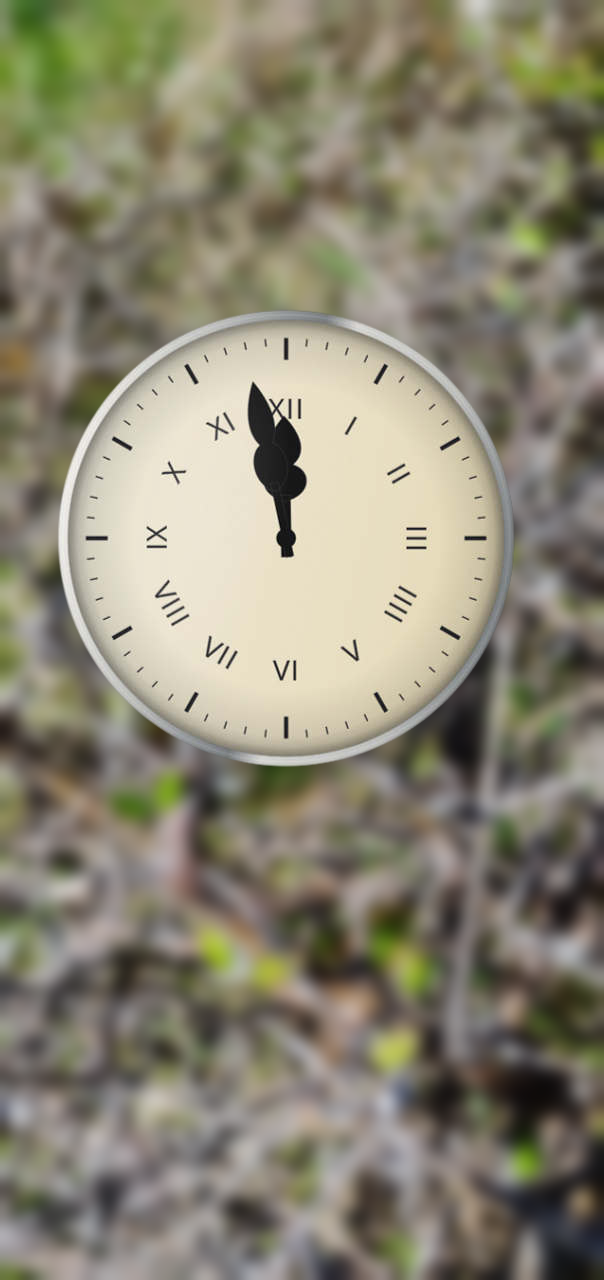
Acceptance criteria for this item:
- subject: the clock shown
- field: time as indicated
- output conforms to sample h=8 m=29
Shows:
h=11 m=58
